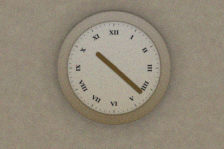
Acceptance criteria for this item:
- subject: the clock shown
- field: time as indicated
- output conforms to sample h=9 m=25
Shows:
h=10 m=22
